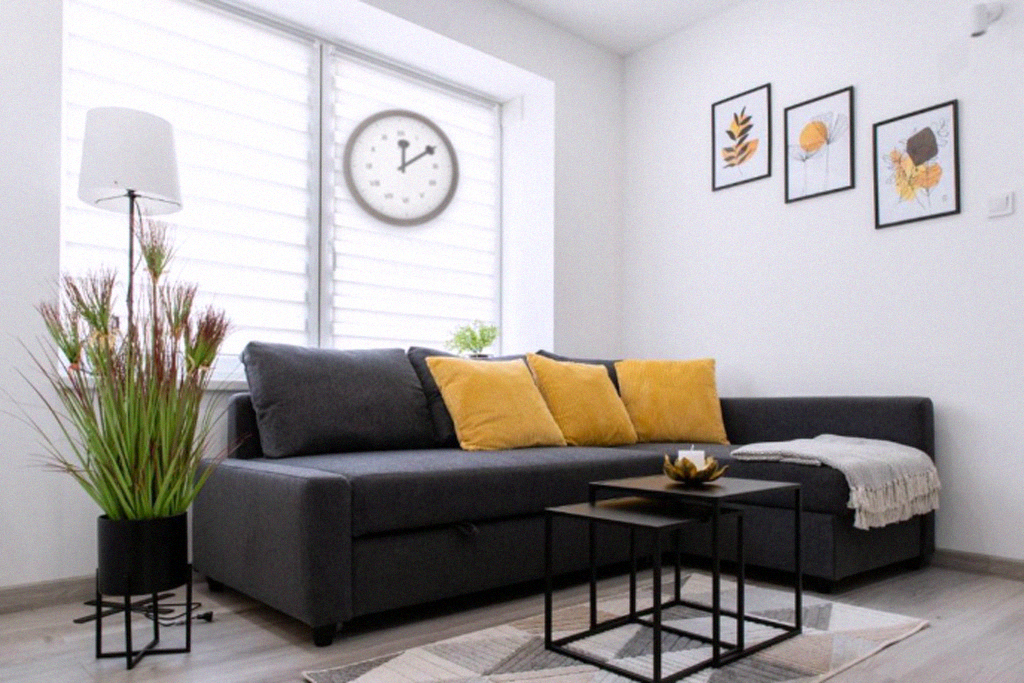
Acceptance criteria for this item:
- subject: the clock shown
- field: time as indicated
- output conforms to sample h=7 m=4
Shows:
h=12 m=10
